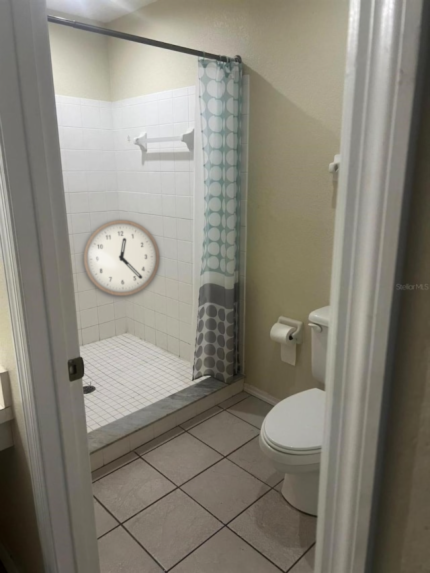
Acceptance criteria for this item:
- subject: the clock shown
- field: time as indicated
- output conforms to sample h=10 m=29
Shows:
h=12 m=23
